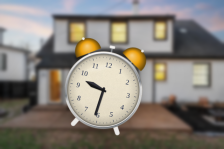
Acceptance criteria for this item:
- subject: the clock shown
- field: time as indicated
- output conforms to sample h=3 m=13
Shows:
h=9 m=31
